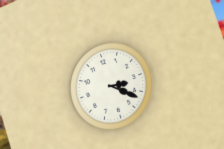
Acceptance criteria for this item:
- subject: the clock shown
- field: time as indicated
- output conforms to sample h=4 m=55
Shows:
h=3 m=22
